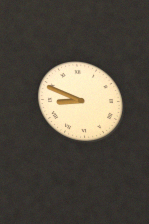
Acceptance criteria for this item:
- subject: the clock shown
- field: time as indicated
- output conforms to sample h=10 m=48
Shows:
h=8 m=49
